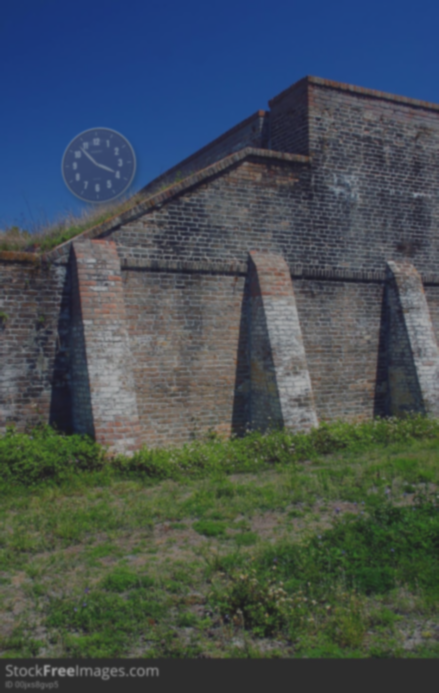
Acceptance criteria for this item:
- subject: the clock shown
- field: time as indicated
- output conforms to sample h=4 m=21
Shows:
h=3 m=53
